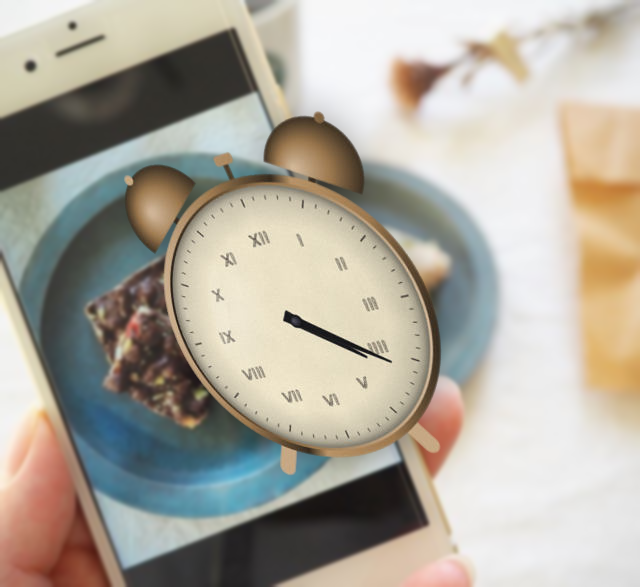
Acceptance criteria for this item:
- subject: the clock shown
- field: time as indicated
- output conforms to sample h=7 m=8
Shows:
h=4 m=21
